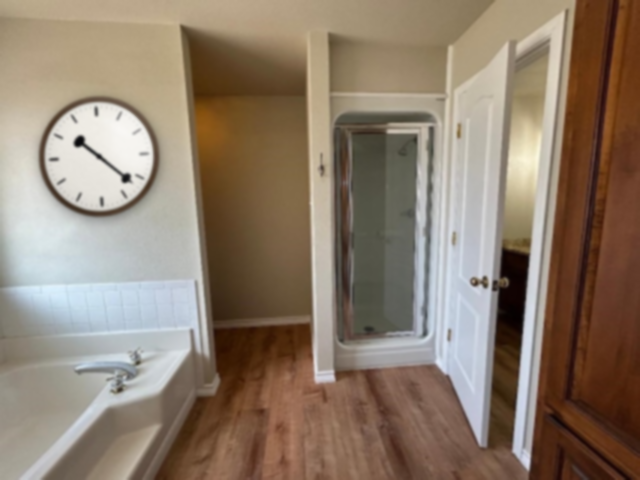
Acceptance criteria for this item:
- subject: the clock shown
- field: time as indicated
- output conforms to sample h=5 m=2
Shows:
h=10 m=22
